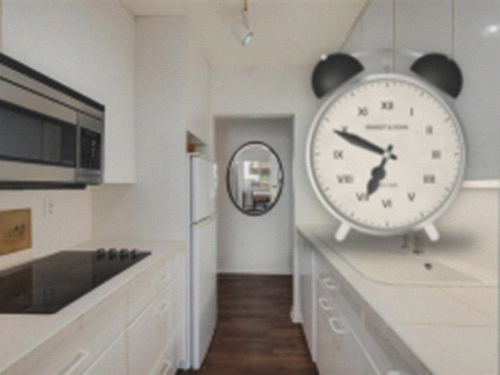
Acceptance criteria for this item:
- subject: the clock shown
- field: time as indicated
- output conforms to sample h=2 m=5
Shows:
h=6 m=49
